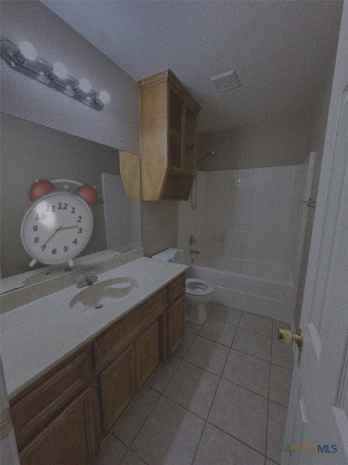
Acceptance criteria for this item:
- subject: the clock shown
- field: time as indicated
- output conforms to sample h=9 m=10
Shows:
h=2 m=36
